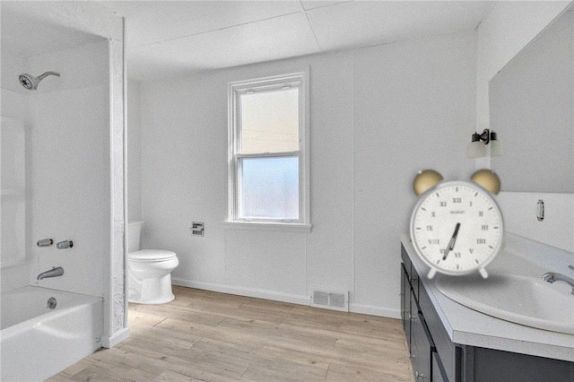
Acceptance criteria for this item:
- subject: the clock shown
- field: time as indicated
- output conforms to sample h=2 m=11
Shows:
h=6 m=34
